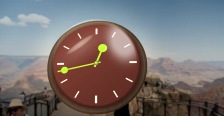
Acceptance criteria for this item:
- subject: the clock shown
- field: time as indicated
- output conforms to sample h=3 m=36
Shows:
h=12 m=43
